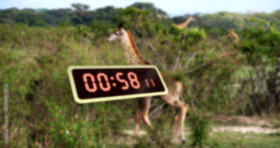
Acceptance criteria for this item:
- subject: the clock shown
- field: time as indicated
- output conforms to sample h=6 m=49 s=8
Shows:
h=0 m=58 s=11
